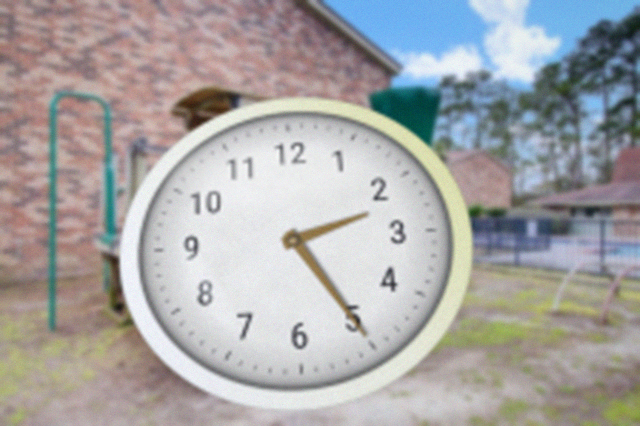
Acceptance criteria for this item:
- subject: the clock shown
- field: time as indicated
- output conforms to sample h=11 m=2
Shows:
h=2 m=25
